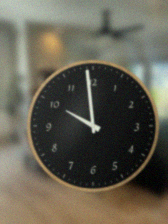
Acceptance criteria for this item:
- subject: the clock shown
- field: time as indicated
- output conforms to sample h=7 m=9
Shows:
h=9 m=59
